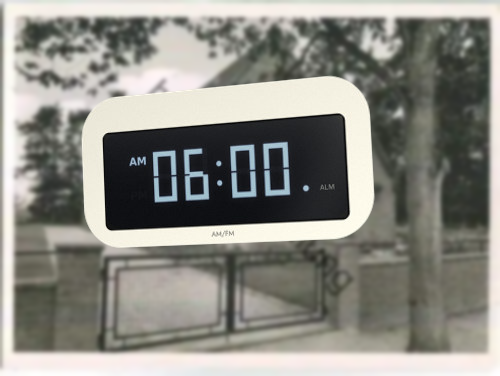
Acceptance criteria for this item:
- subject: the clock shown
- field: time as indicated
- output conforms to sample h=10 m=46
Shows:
h=6 m=0
